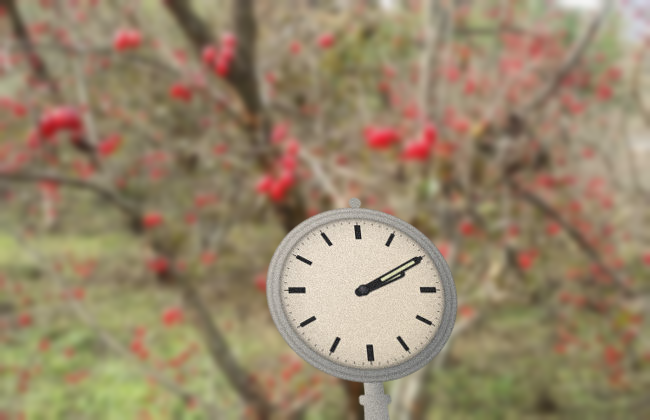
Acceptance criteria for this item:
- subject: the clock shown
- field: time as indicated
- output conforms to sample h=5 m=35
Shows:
h=2 m=10
